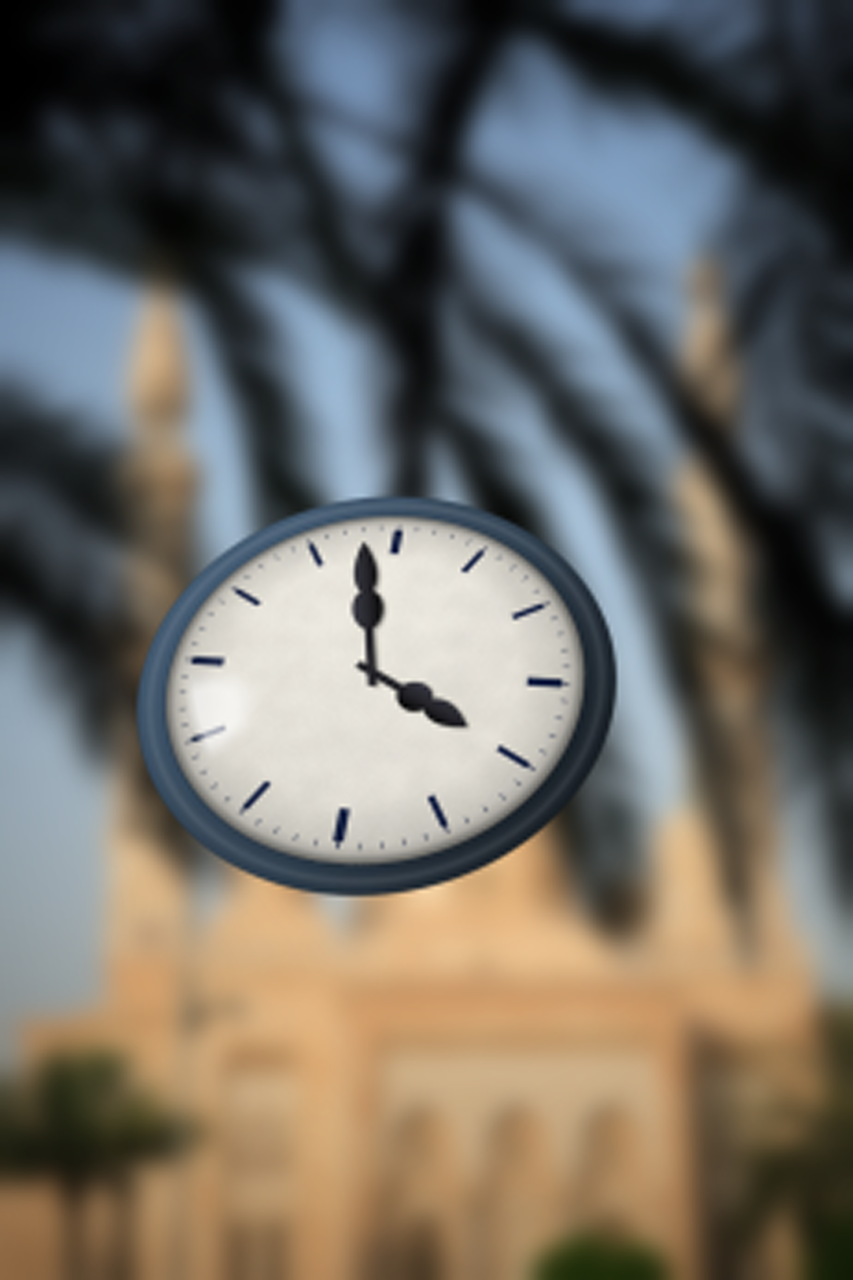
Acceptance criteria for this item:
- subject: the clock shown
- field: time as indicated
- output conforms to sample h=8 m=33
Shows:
h=3 m=58
